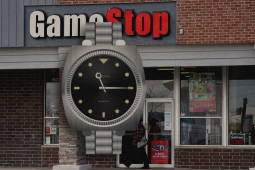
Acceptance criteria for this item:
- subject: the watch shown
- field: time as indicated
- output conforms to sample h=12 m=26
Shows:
h=11 m=15
